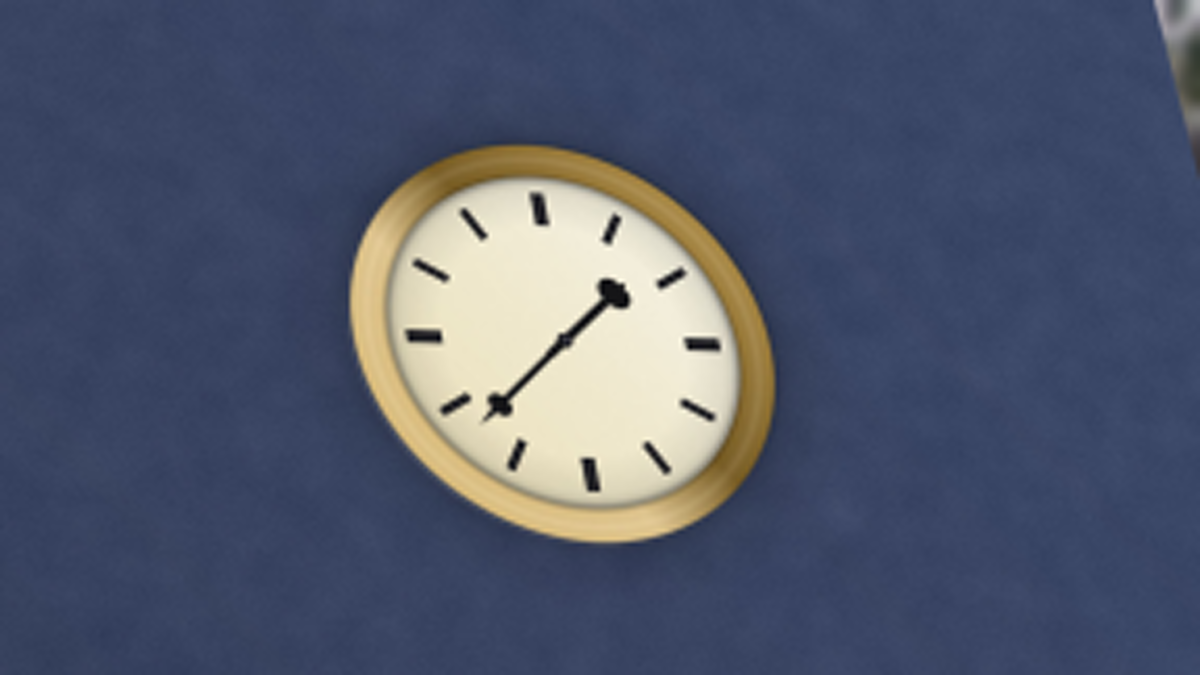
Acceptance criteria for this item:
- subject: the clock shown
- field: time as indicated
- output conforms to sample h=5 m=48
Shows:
h=1 m=38
